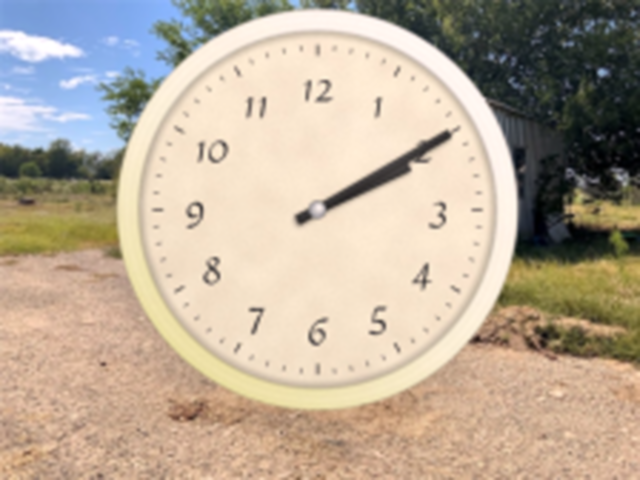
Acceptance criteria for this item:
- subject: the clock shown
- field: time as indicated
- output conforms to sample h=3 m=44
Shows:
h=2 m=10
